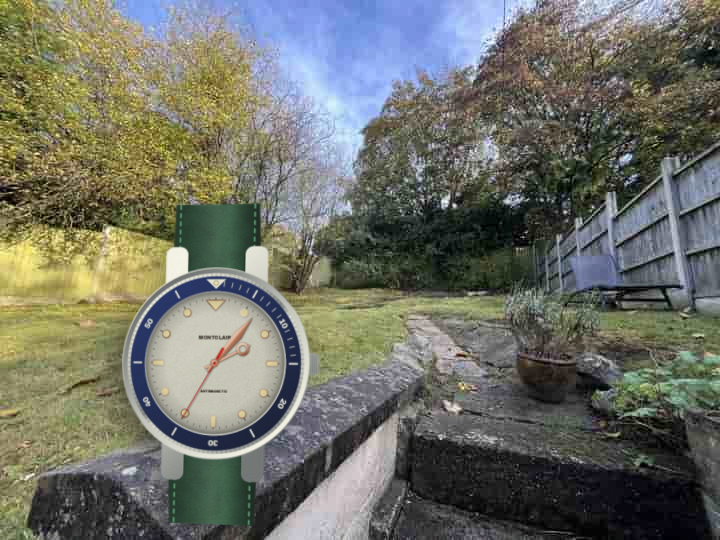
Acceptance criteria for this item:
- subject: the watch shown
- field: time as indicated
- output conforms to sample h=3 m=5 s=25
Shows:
h=2 m=6 s=35
